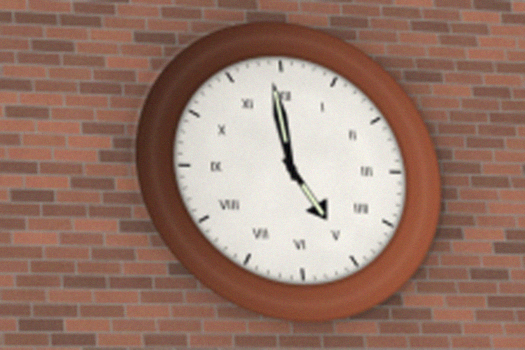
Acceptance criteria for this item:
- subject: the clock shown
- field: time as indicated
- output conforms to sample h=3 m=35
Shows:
h=4 m=59
